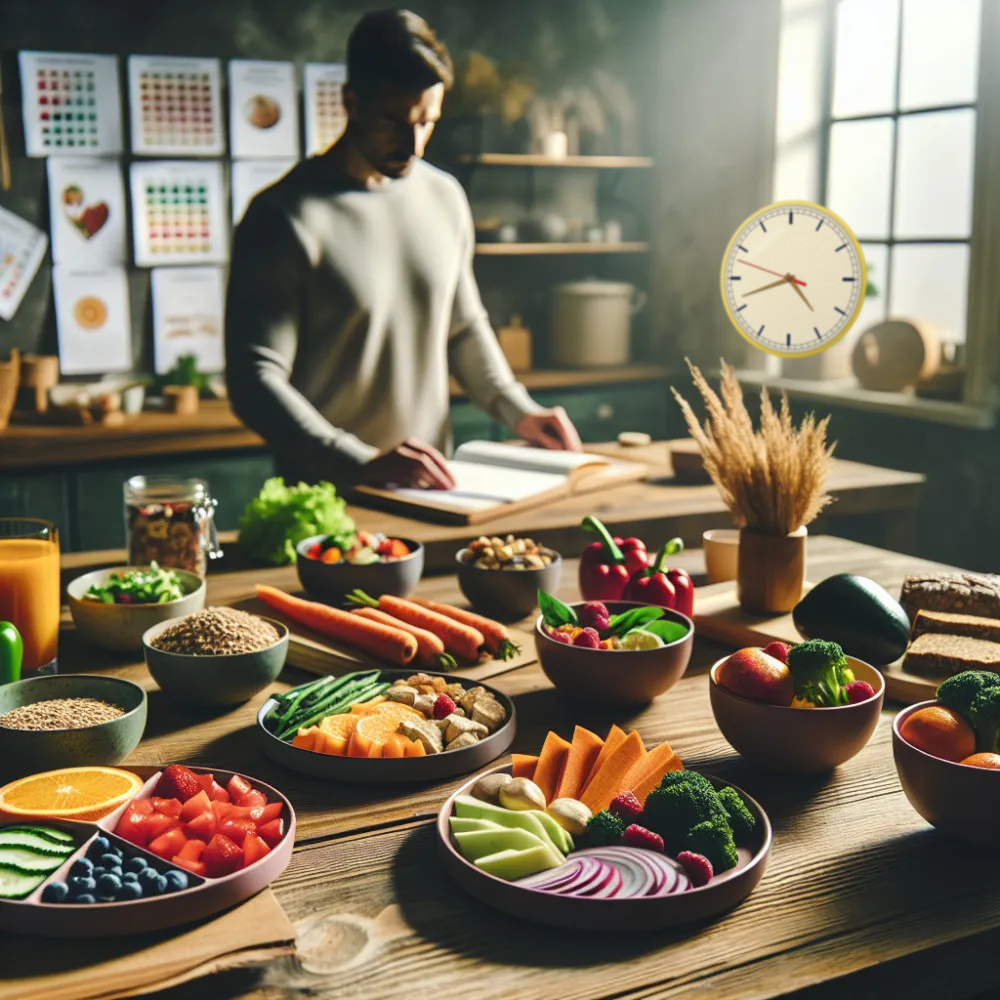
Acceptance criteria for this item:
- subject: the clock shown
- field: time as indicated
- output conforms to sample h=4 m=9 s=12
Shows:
h=4 m=41 s=48
